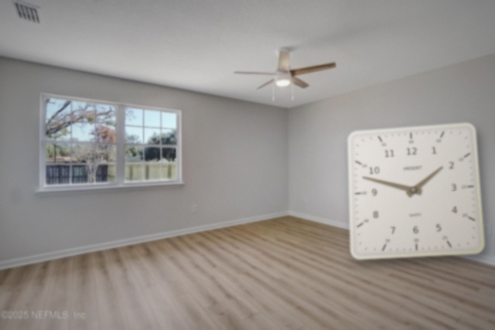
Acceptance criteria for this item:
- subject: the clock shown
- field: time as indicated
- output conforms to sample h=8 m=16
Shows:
h=1 m=48
